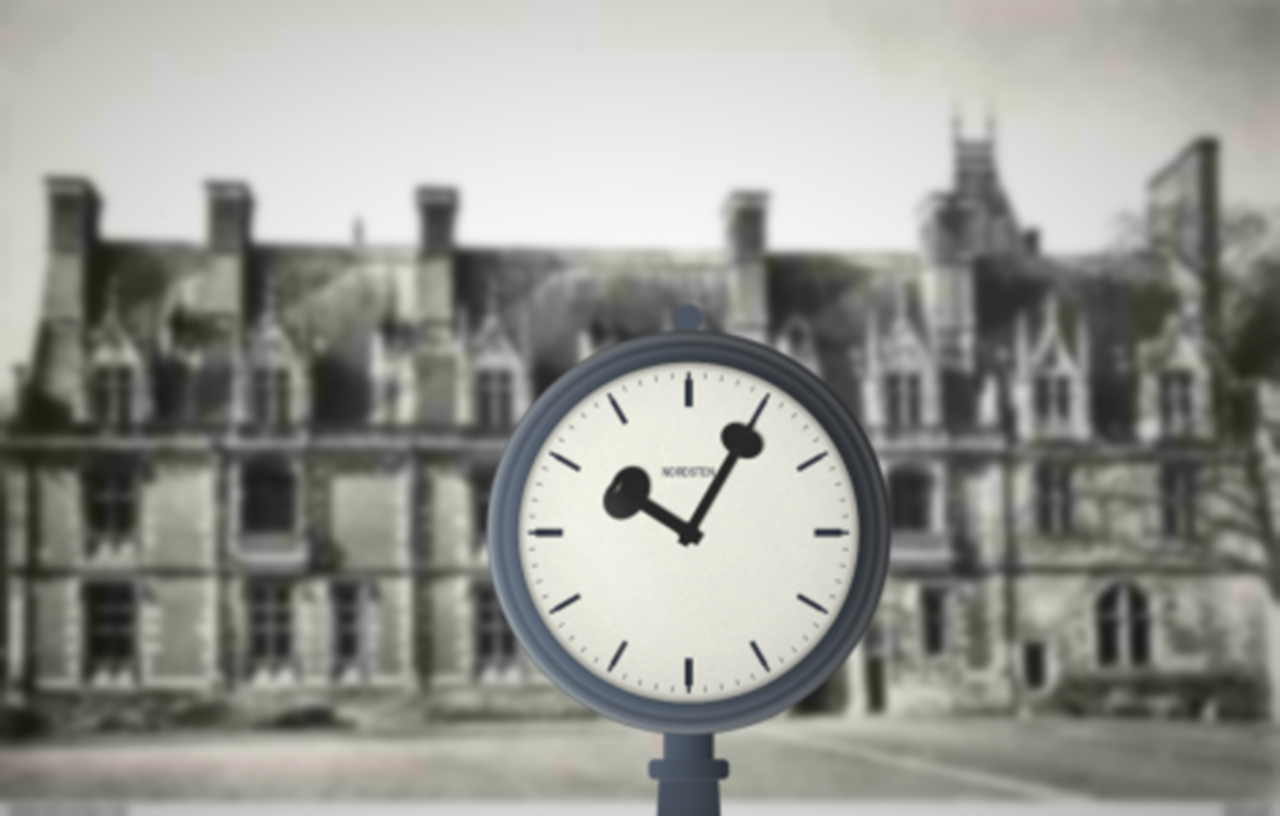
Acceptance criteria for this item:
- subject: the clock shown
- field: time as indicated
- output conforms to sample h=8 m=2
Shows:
h=10 m=5
